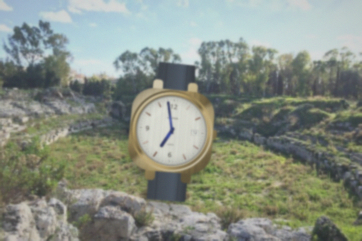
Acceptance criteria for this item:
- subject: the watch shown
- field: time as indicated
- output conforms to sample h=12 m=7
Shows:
h=6 m=58
